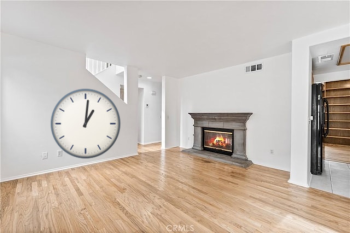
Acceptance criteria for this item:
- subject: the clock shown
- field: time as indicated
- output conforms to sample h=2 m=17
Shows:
h=1 m=1
